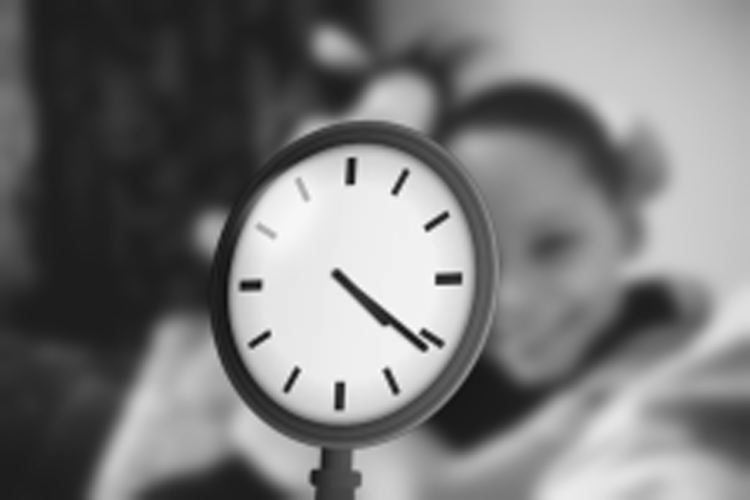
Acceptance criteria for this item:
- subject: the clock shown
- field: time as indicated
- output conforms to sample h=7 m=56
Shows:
h=4 m=21
